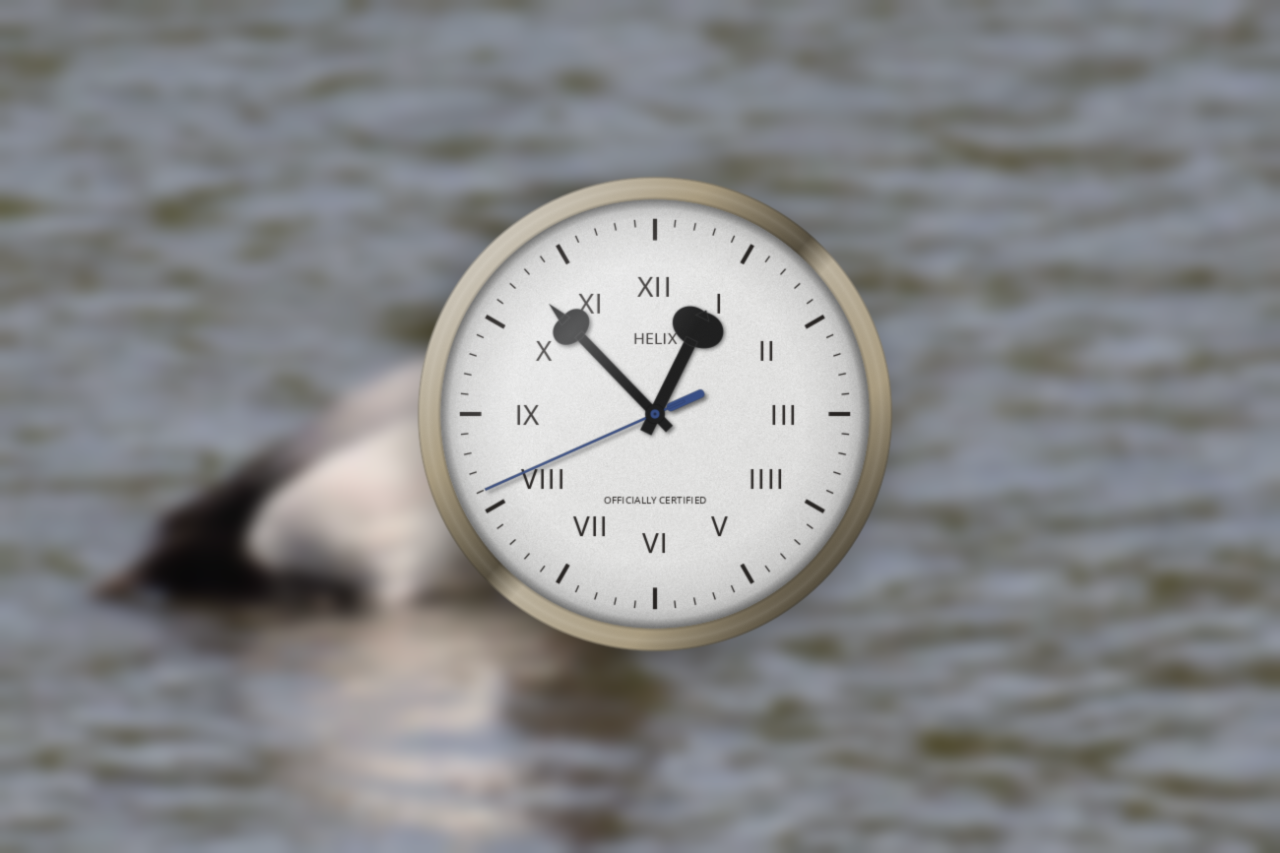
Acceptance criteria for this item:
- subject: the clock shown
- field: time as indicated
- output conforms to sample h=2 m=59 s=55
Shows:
h=12 m=52 s=41
